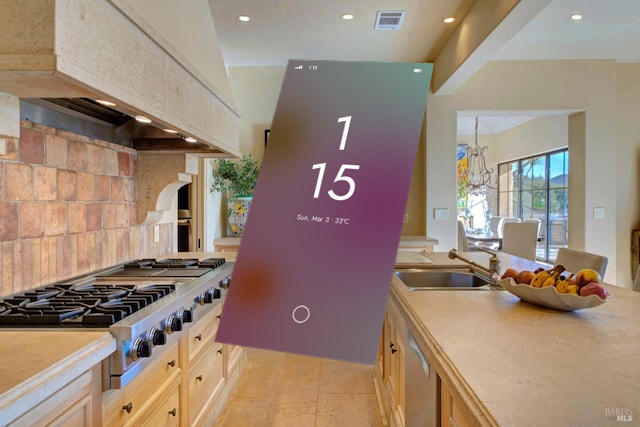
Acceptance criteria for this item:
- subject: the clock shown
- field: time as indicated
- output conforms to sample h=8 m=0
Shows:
h=1 m=15
